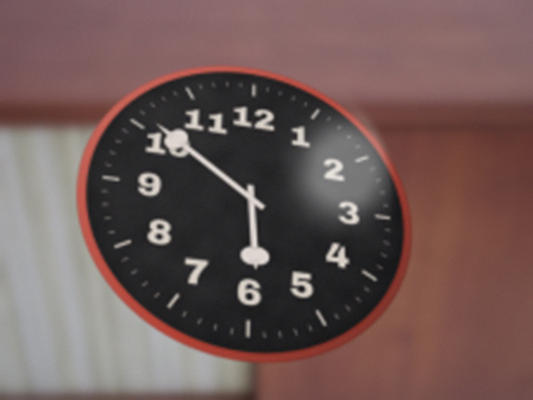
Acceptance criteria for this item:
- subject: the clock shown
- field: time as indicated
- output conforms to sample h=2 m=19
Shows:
h=5 m=51
